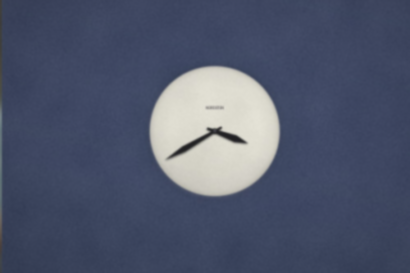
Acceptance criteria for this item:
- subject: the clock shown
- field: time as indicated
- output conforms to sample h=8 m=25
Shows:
h=3 m=40
